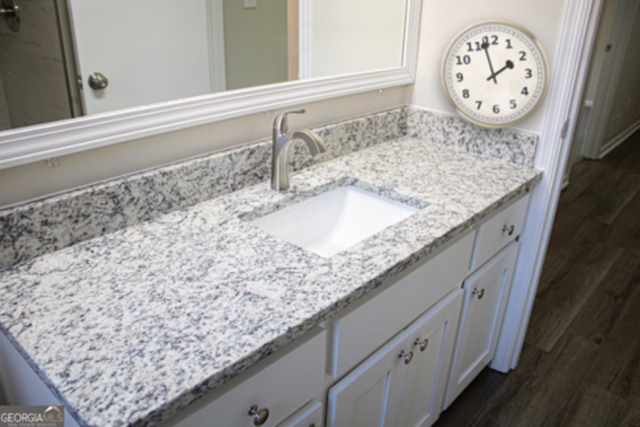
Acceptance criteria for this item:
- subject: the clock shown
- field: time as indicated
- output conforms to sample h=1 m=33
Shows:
h=1 m=58
